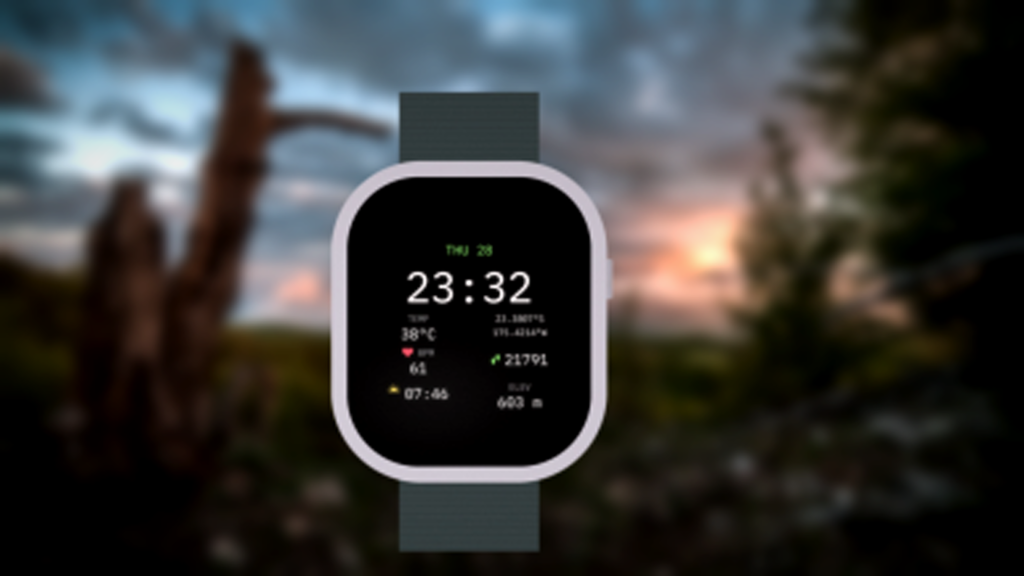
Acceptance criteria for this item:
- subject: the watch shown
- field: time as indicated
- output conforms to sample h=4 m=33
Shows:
h=23 m=32
